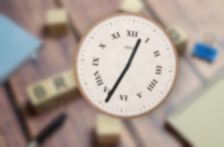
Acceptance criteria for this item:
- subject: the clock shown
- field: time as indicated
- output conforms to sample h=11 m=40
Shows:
h=12 m=34
